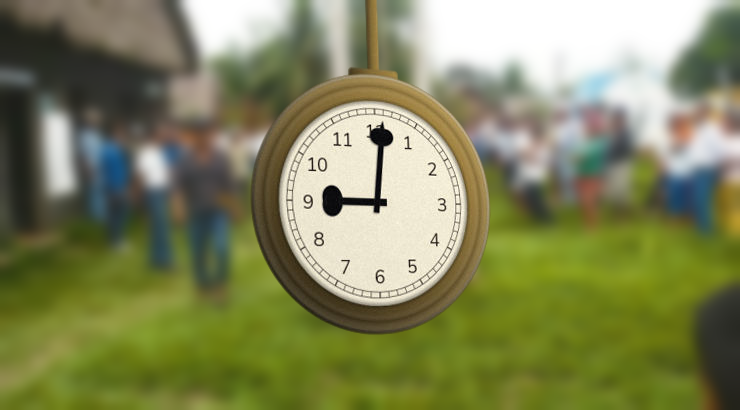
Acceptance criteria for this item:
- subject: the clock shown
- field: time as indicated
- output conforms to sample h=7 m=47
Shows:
h=9 m=1
